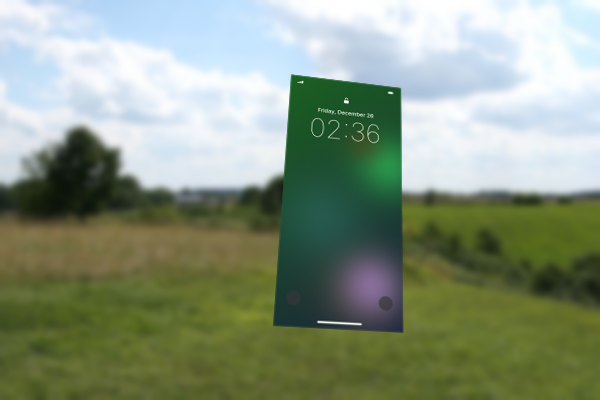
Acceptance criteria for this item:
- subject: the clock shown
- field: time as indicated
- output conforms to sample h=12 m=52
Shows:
h=2 m=36
